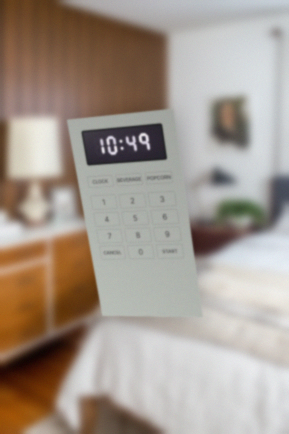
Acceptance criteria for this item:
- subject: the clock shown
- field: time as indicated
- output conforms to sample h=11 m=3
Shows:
h=10 m=49
